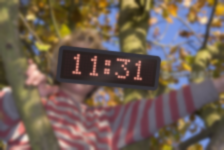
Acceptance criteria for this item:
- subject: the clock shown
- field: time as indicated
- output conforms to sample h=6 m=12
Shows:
h=11 m=31
